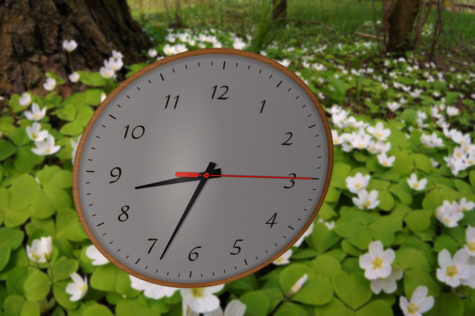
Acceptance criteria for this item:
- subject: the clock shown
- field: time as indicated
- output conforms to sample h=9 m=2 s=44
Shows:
h=8 m=33 s=15
